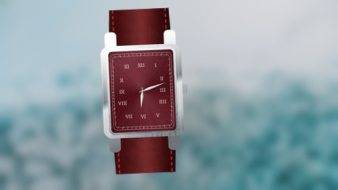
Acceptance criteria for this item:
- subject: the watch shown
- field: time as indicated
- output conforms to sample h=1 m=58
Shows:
h=6 m=12
